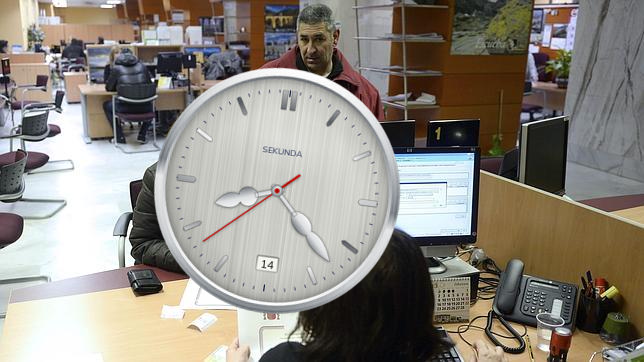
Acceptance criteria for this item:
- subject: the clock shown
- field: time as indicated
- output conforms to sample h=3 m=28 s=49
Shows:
h=8 m=22 s=38
